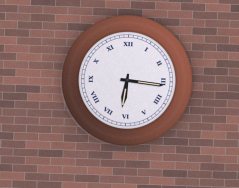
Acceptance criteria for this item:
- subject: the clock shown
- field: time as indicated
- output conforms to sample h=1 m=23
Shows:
h=6 m=16
